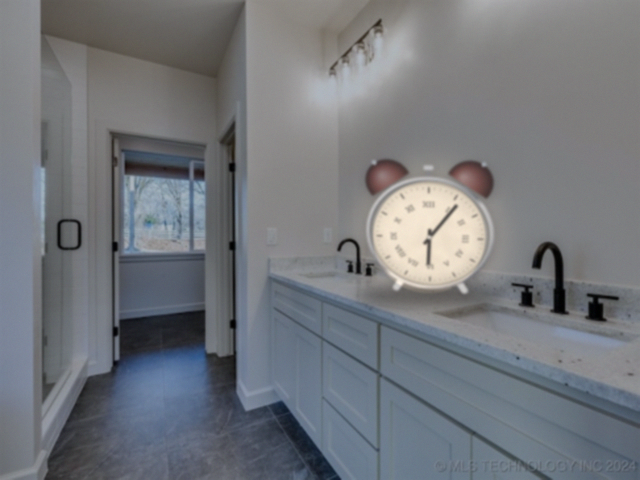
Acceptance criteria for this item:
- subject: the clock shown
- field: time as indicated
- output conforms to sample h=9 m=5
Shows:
h=6 m=6
